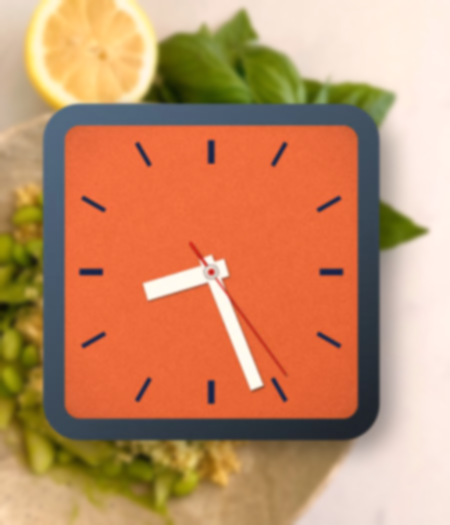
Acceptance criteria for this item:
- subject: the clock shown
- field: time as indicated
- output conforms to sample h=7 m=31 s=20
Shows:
h=8 m=26 s=24
